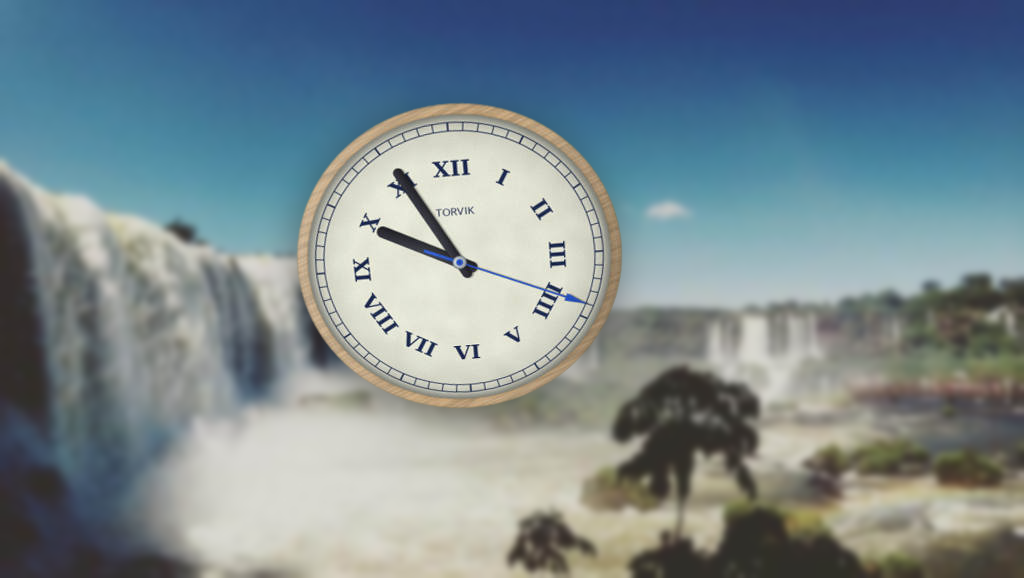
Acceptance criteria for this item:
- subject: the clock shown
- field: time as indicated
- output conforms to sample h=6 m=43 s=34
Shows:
h=9 m=55 s=19
